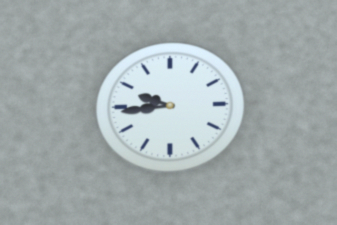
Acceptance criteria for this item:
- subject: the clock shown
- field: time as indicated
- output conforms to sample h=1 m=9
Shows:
h=9 m=44
